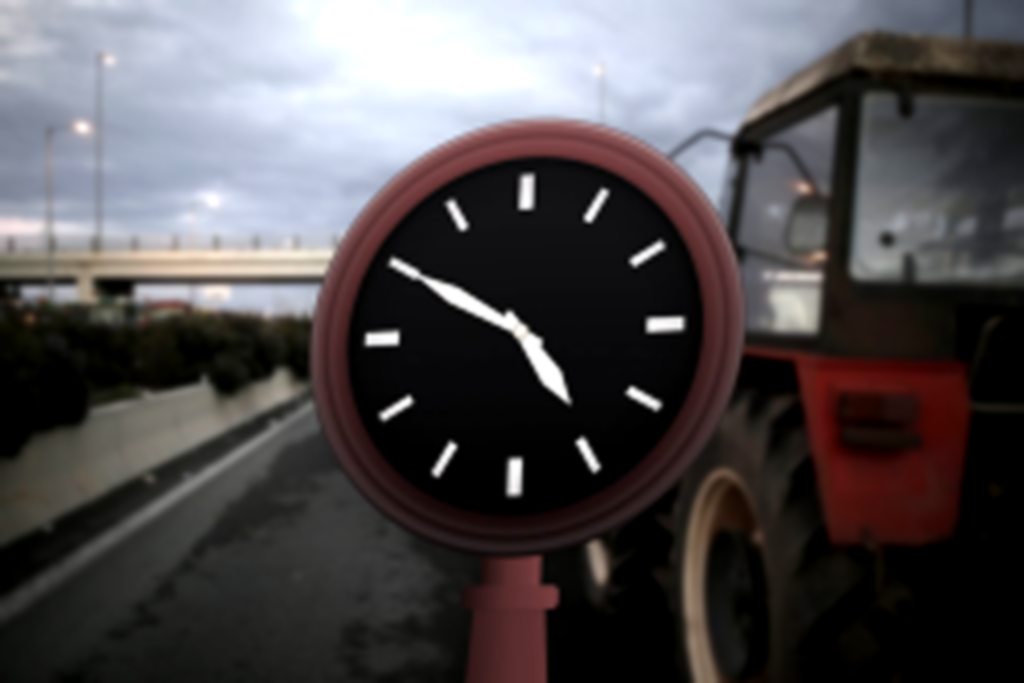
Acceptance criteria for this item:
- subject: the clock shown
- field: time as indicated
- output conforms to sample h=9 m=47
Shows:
h=4 m=50
